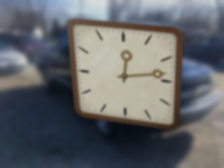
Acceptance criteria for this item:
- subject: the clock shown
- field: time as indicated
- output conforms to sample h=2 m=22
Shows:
h=12 m=13
